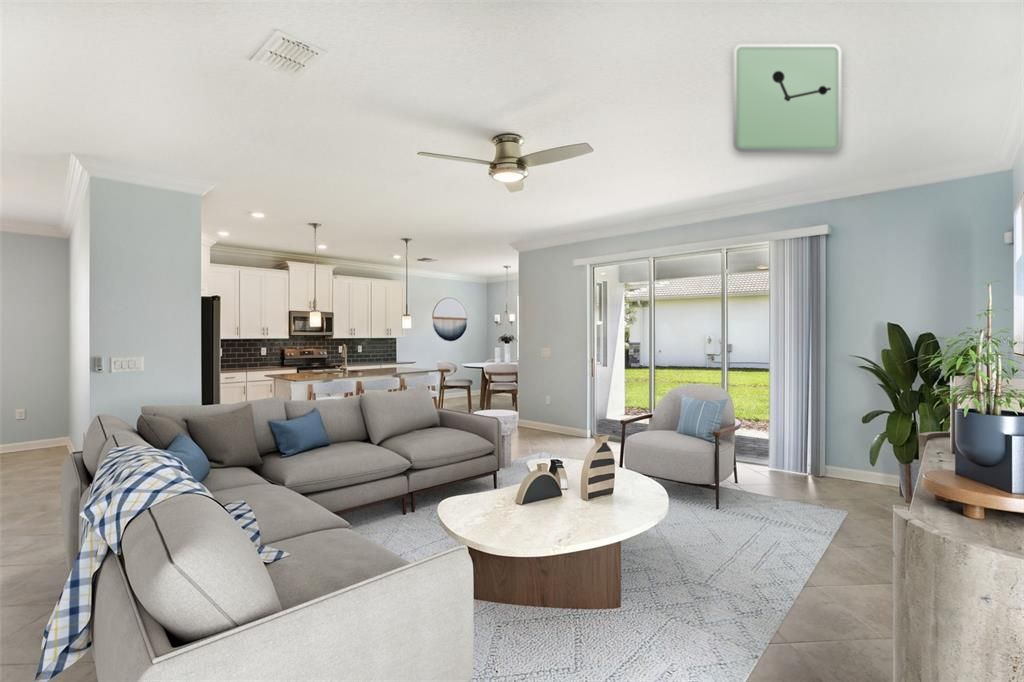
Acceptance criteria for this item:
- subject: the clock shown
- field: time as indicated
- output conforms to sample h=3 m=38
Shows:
h=11 m=13
